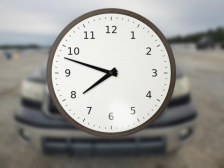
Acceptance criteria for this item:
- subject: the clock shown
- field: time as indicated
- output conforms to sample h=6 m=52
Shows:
h=7 m=48
